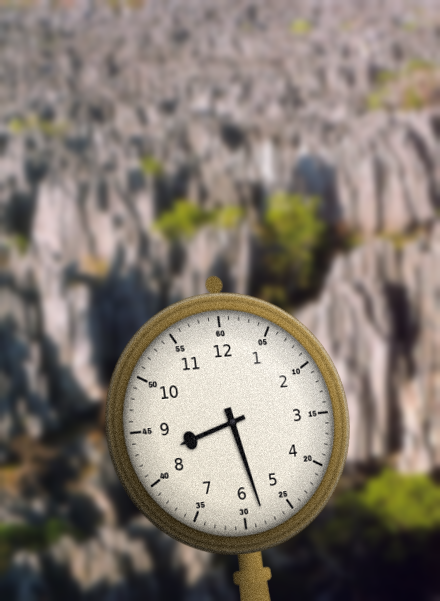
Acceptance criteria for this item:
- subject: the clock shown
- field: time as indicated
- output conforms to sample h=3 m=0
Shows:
h=8 m=28
